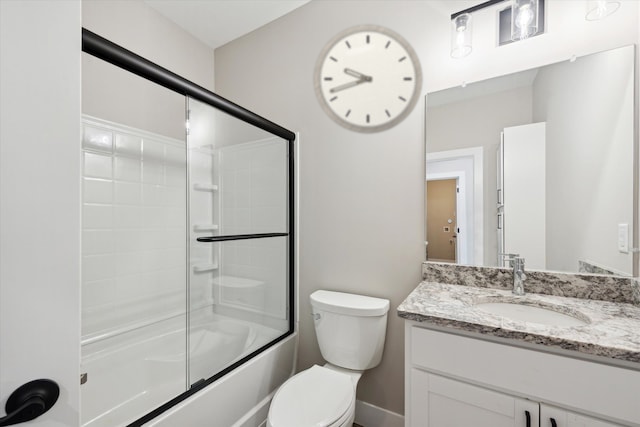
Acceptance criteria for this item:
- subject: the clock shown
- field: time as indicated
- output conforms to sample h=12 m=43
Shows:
h=9 m=42
